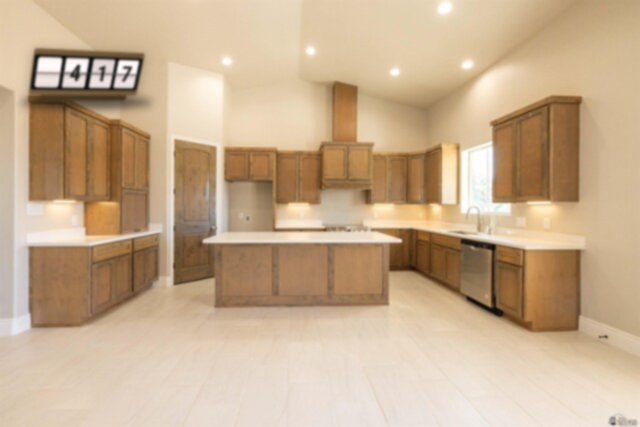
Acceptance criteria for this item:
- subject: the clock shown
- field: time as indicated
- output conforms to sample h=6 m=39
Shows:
h=4 m=17
